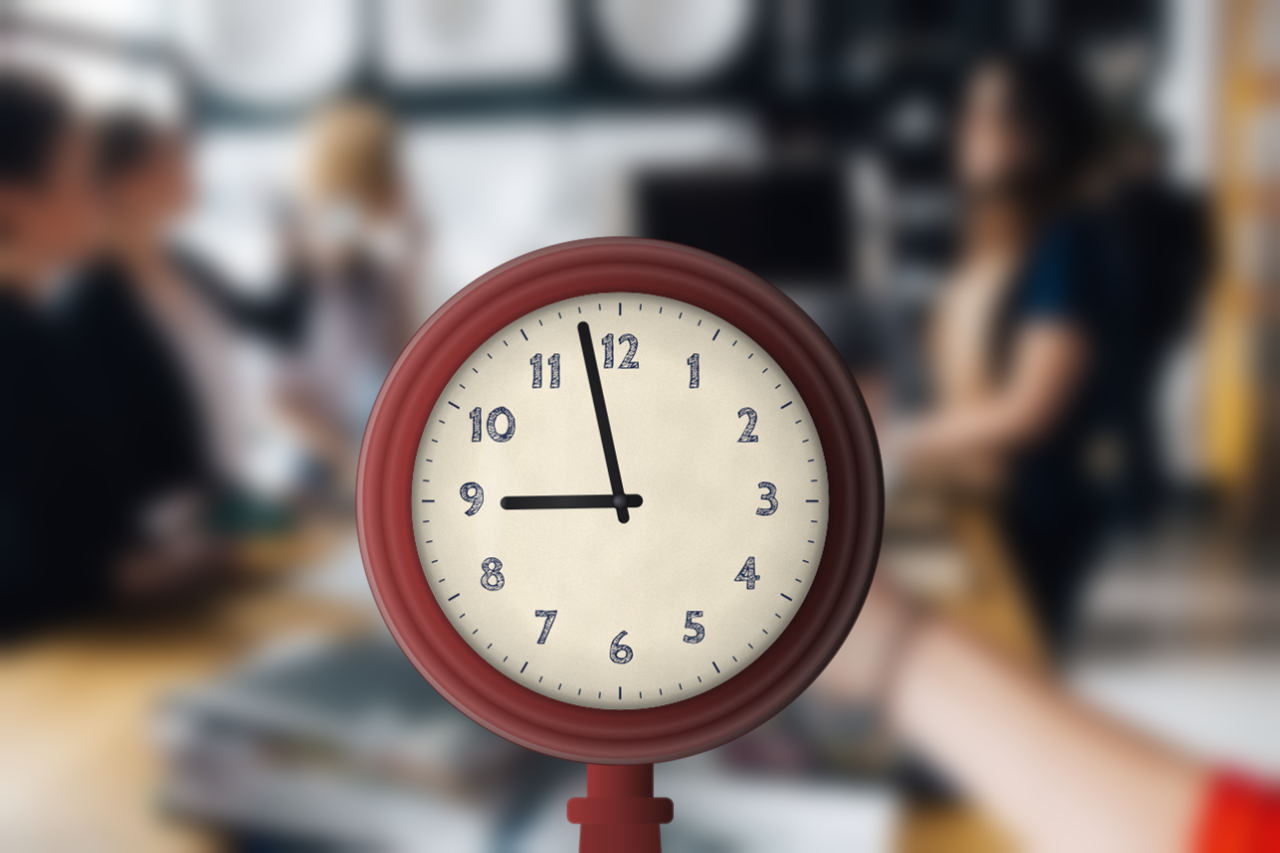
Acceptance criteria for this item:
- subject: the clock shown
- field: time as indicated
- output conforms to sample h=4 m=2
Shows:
h=8 m=58
